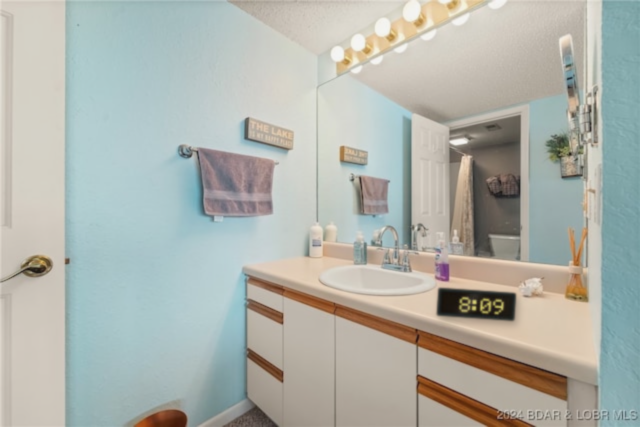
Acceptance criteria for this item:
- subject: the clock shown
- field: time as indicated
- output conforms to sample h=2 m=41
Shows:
h=8 m=9
